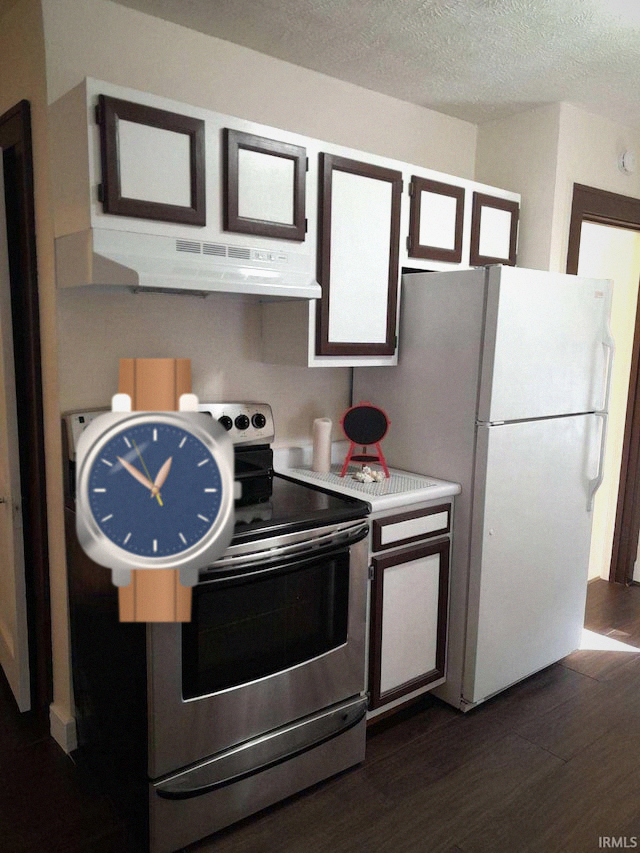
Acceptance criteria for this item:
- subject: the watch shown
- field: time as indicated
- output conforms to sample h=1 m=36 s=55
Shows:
h=12 m=51 s=56
